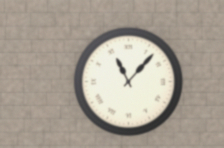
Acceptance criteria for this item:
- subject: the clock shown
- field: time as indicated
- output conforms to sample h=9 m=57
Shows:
h=11 m=7
